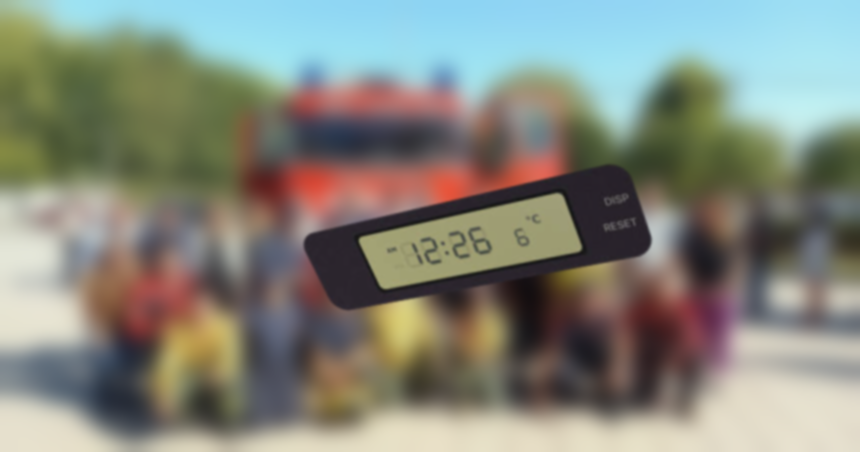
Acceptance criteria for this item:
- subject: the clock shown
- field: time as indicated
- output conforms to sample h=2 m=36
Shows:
h=12 m=26
